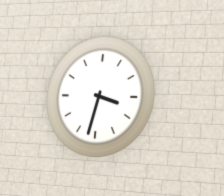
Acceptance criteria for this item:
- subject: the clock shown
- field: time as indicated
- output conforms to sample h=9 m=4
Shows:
h=3 m=32
